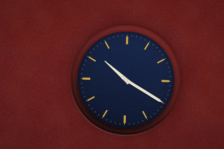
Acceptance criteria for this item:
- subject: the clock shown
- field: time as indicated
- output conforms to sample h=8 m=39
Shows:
h=10 m=20
